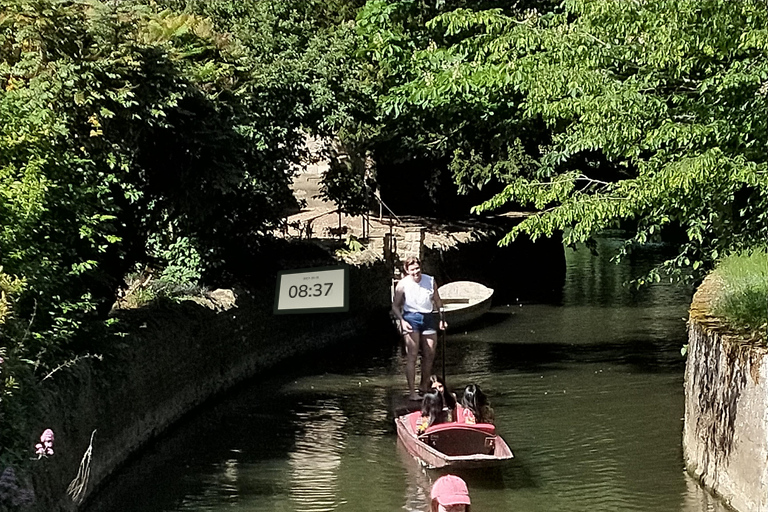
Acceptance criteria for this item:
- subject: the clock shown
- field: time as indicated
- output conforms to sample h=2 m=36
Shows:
h=8 m=37
